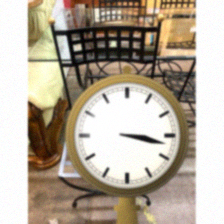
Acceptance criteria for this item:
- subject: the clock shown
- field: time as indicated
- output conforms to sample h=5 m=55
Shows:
h=3 m=17
